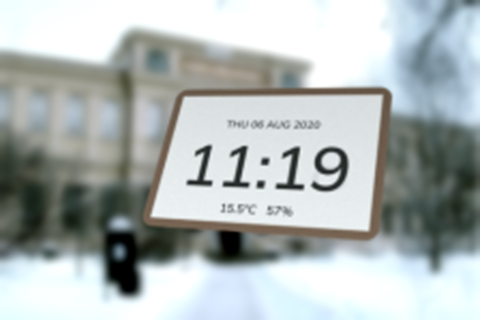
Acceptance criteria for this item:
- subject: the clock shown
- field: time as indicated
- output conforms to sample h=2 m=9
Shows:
h=11 m=19
